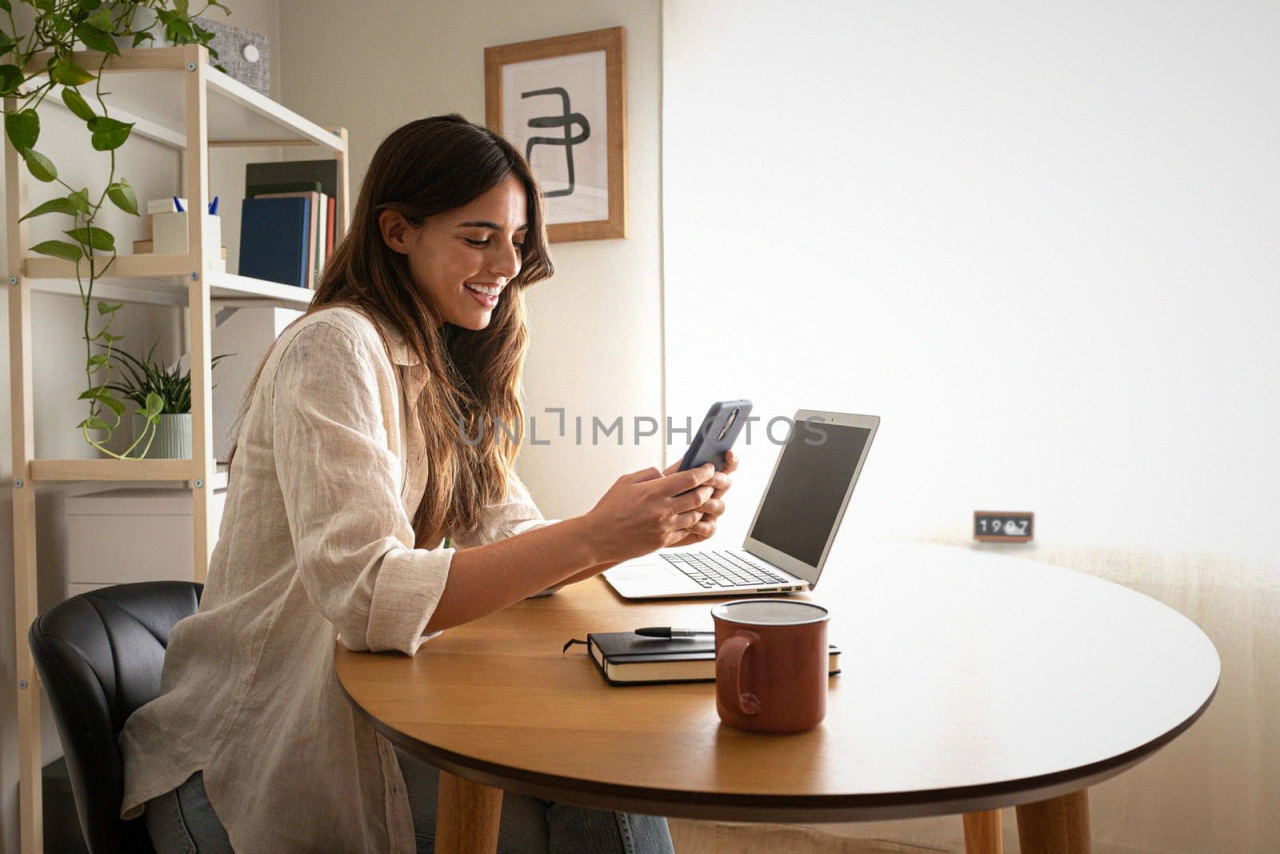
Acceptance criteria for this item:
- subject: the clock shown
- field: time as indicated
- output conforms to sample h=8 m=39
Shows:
h=19 m=7
